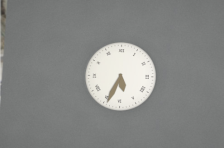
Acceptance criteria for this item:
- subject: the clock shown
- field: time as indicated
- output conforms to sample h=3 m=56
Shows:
h=5 m=34
